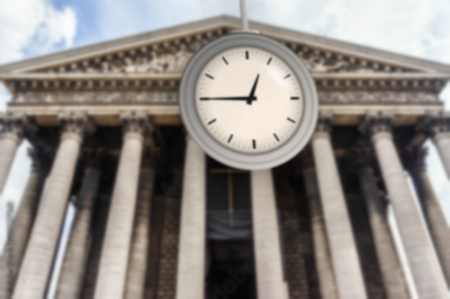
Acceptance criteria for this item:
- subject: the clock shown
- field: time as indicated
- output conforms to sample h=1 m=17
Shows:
h=12 m=45
